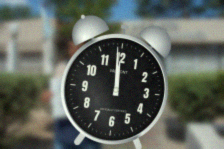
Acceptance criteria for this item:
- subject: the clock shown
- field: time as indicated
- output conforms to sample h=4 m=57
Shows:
h=11 m=59
